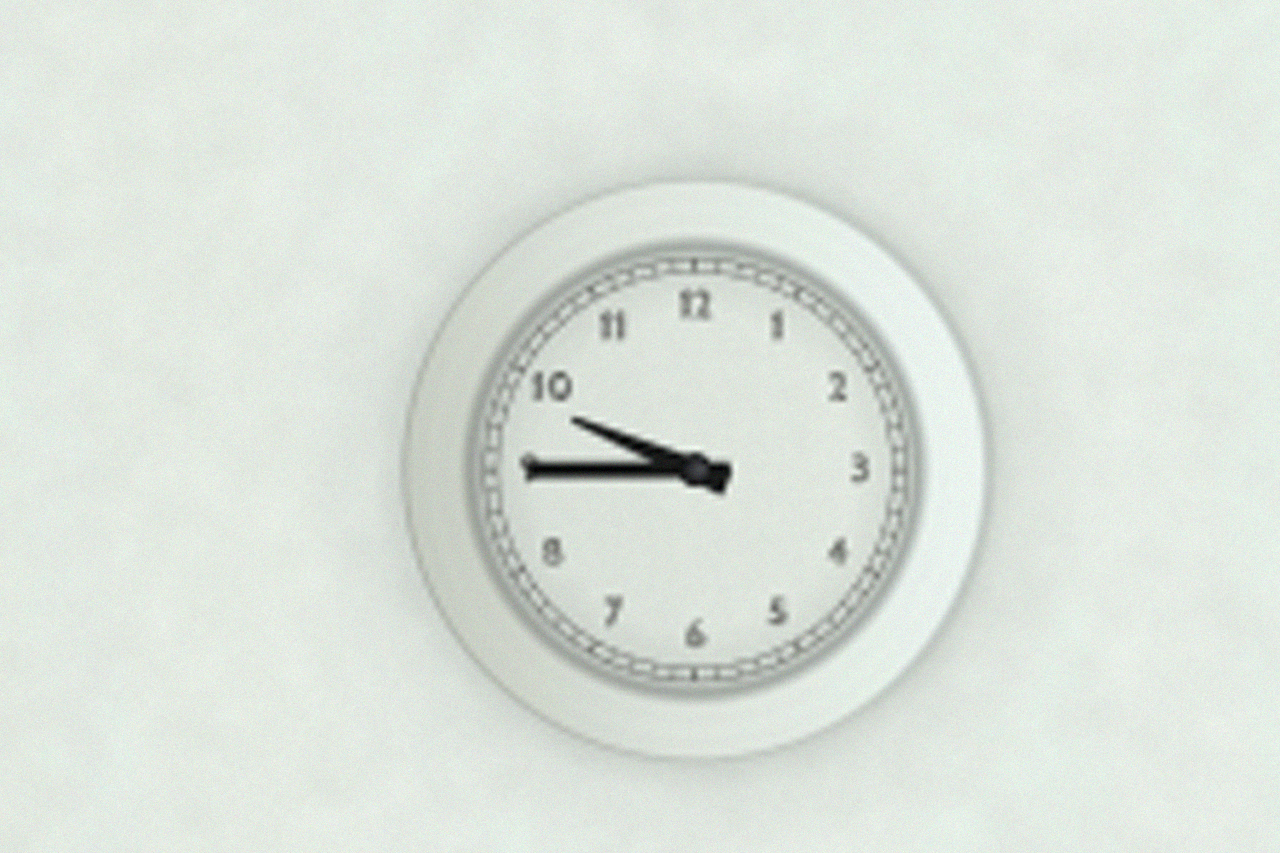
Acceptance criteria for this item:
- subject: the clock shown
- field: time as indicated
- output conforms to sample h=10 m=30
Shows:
h=9 m=45
